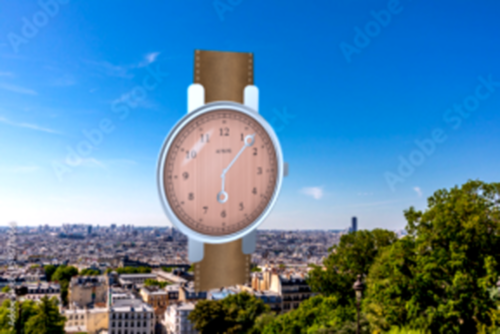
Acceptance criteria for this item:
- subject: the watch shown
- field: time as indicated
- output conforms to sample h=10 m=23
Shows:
h=6 m=7
